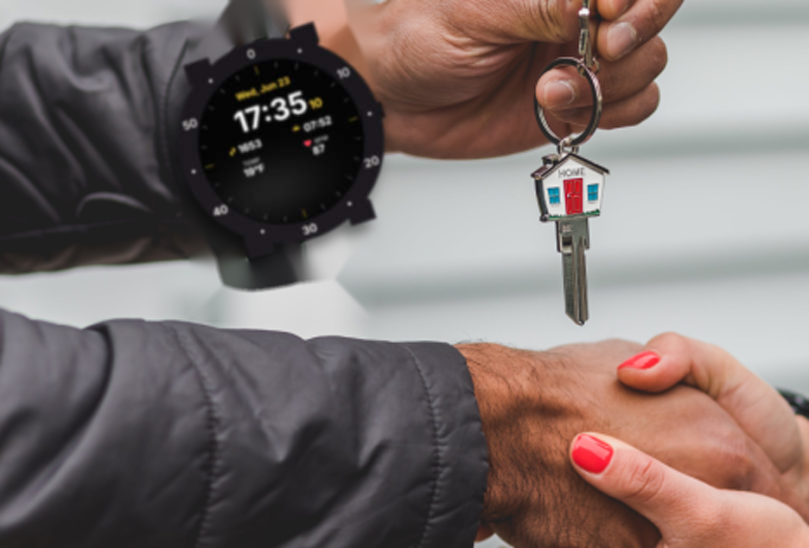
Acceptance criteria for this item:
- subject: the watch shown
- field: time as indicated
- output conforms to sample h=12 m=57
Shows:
h=17 m=35
